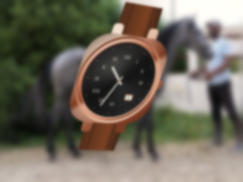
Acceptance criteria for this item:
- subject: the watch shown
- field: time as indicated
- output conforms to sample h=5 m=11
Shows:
h=10 m=34
